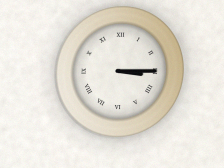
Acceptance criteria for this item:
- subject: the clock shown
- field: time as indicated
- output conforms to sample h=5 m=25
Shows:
h=3 m=15
